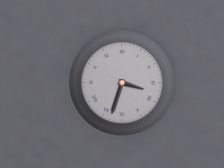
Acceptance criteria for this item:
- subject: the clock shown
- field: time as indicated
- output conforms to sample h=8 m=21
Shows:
h=3 m=33
